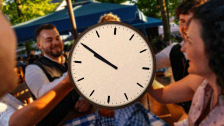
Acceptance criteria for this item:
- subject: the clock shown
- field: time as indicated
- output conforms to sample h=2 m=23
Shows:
h=9 m=50
